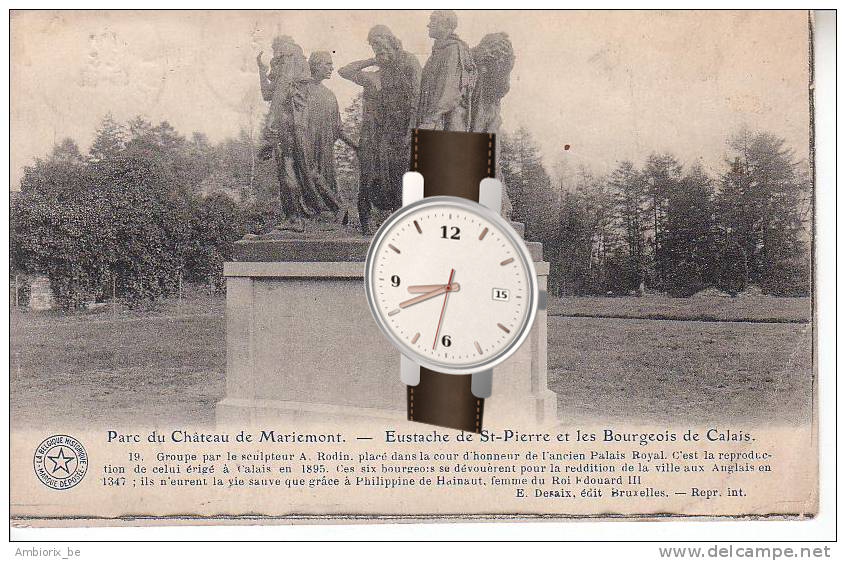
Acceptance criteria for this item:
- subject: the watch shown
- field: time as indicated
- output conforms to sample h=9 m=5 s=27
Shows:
h=8 m=40 s=32
